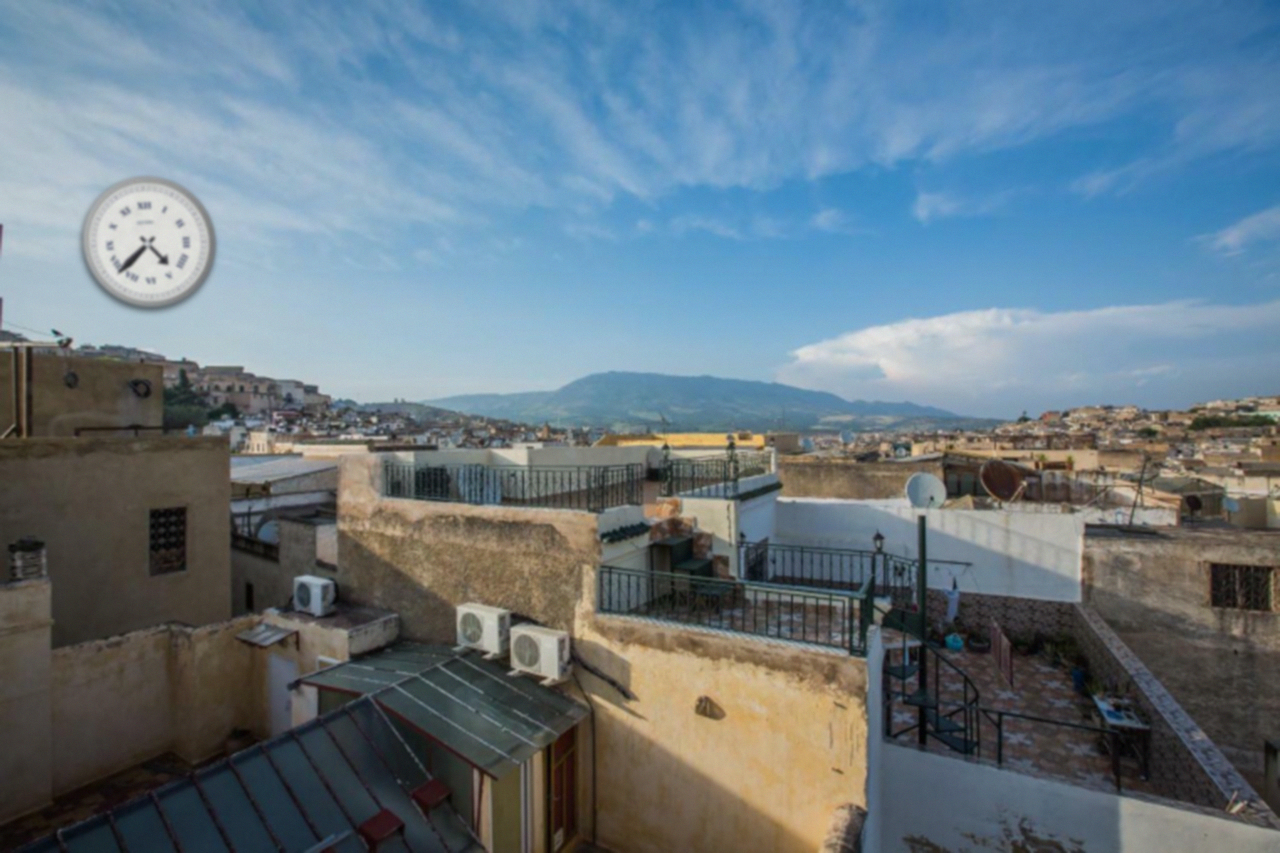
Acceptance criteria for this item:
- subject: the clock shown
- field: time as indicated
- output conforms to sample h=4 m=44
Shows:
h=4 m=38
